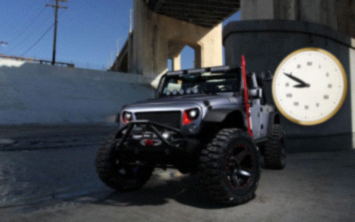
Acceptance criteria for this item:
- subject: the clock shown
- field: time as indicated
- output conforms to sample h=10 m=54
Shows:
h=8 m=49
